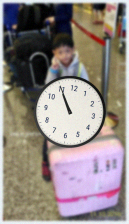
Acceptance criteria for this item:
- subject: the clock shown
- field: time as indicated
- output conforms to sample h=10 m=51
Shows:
h=10 m=55
